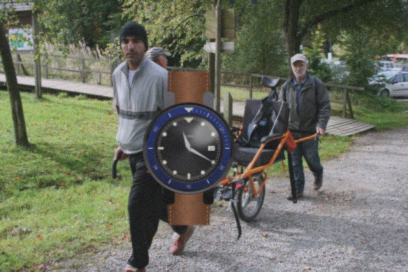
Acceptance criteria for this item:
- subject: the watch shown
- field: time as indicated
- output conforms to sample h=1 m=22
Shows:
h=11 m=20
